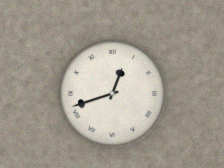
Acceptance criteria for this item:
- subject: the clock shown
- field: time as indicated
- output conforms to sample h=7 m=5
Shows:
h=12 m=42
